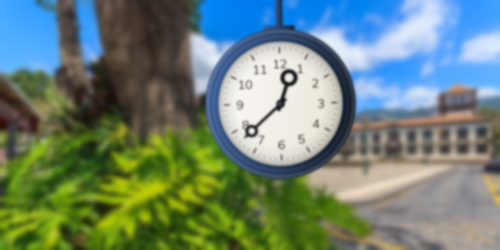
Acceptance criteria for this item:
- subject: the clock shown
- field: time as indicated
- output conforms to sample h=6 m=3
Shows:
h=12 m=38
